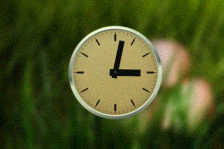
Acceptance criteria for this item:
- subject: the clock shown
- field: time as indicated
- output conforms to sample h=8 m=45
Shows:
h=3 m=2
